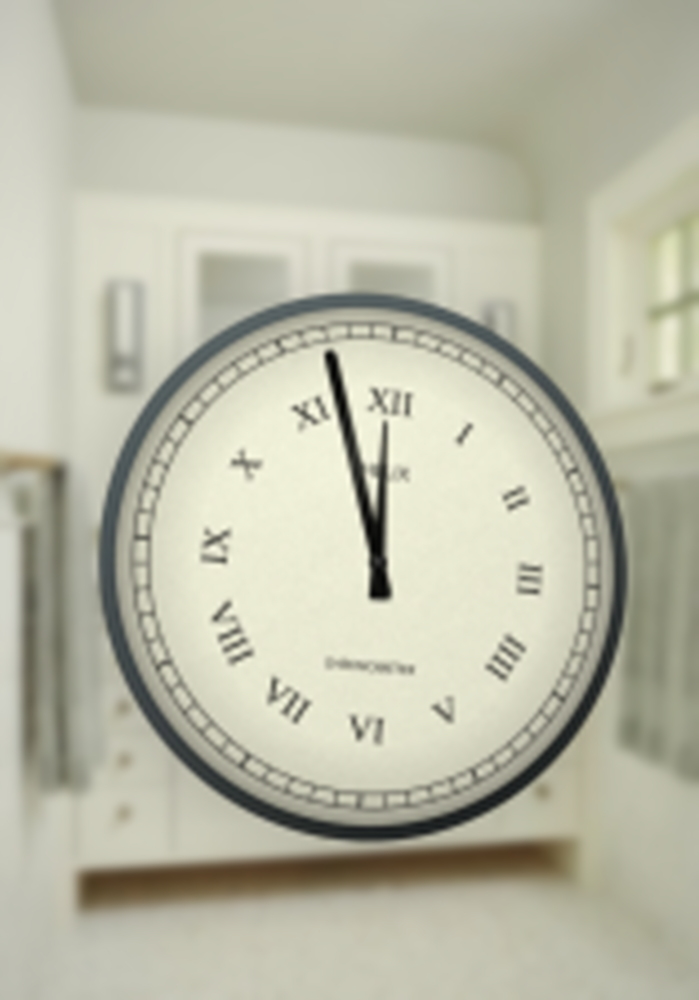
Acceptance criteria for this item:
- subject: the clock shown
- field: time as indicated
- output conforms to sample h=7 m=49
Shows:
h=11 m=57
